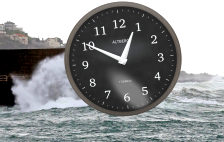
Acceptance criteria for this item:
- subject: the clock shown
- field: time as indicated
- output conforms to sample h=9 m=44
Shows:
h=12 m=50
